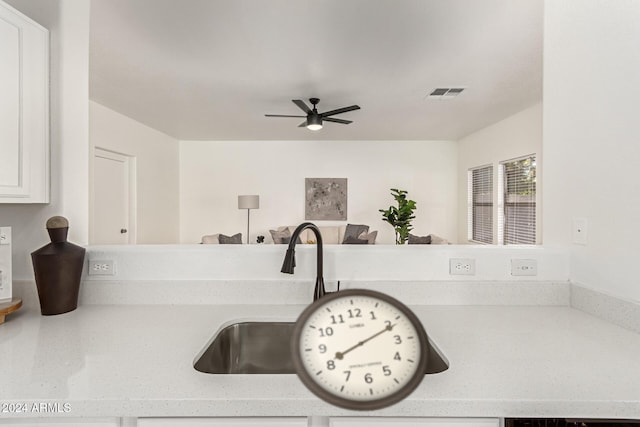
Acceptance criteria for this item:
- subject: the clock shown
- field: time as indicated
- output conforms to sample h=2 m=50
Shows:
h=8 m=11
